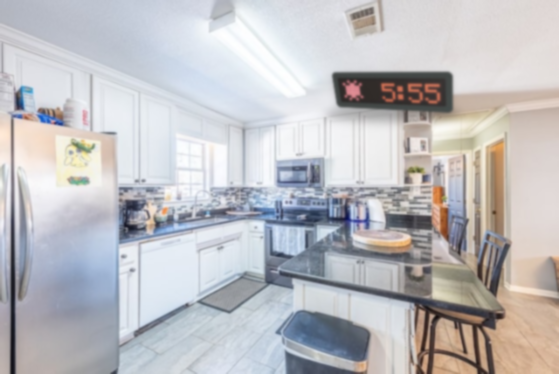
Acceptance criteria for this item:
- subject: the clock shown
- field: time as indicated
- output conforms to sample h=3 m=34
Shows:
h=5 m=55
